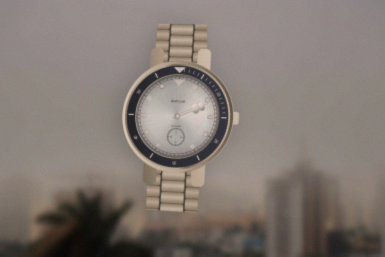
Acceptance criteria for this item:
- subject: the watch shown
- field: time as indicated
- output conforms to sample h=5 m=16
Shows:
h=2 m=11
